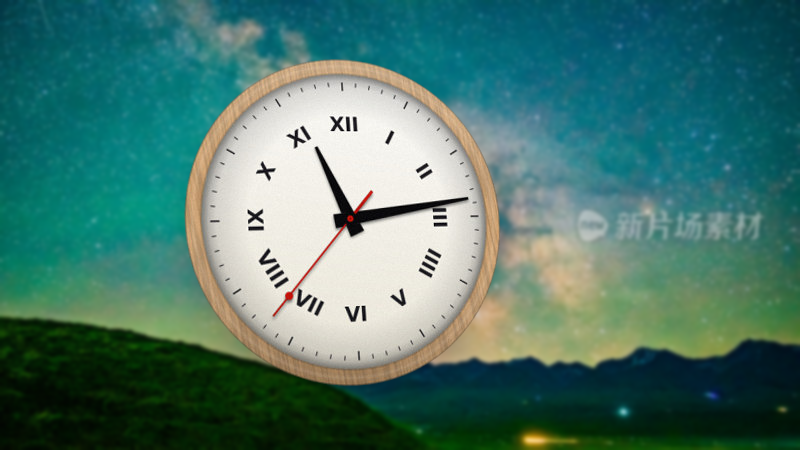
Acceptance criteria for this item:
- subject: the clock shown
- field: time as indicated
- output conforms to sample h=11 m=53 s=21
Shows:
h=11 m=13 s=37
